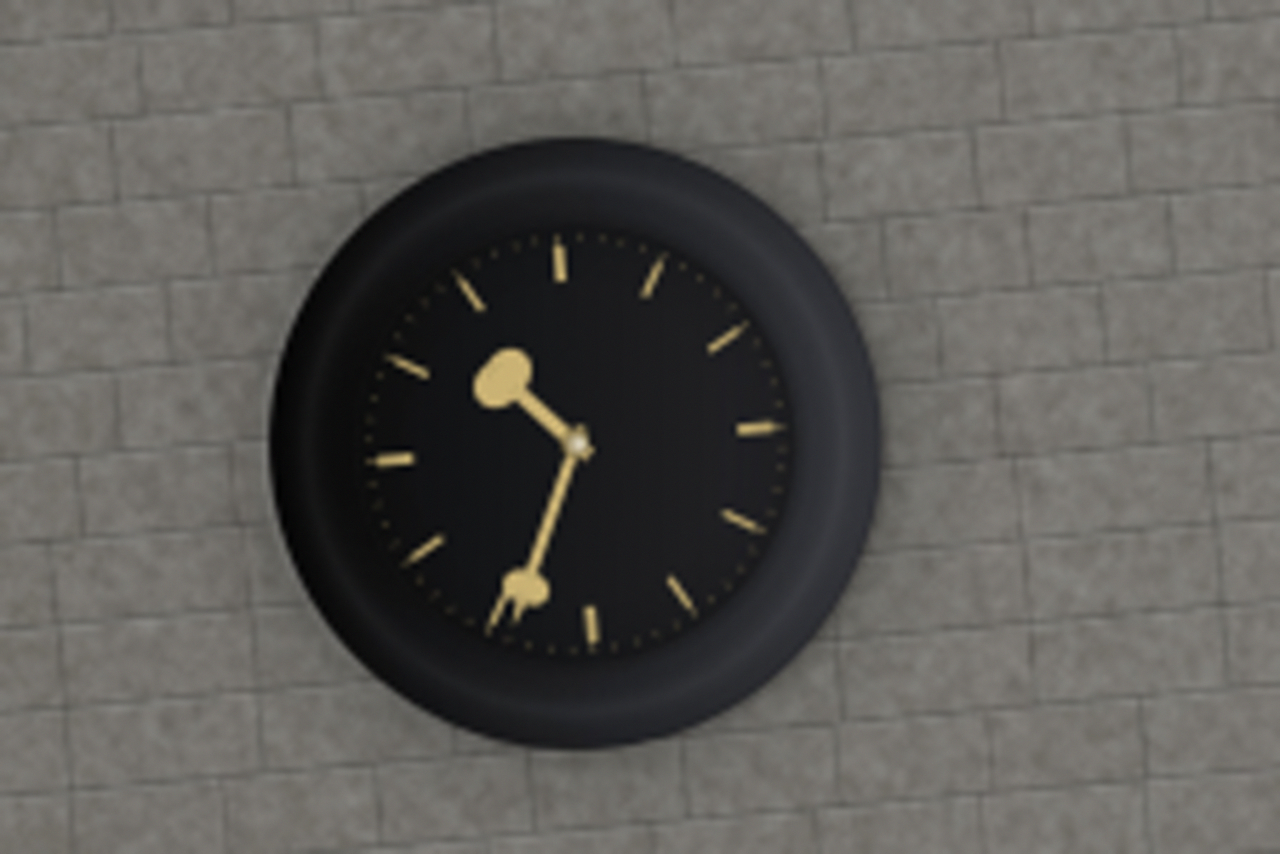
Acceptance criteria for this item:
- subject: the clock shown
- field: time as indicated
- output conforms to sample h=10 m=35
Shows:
h=10 m=34
